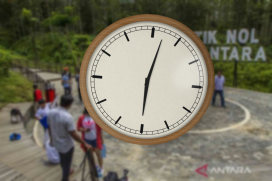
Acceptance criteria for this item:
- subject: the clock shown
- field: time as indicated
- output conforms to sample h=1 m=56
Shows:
h=6 m=2
